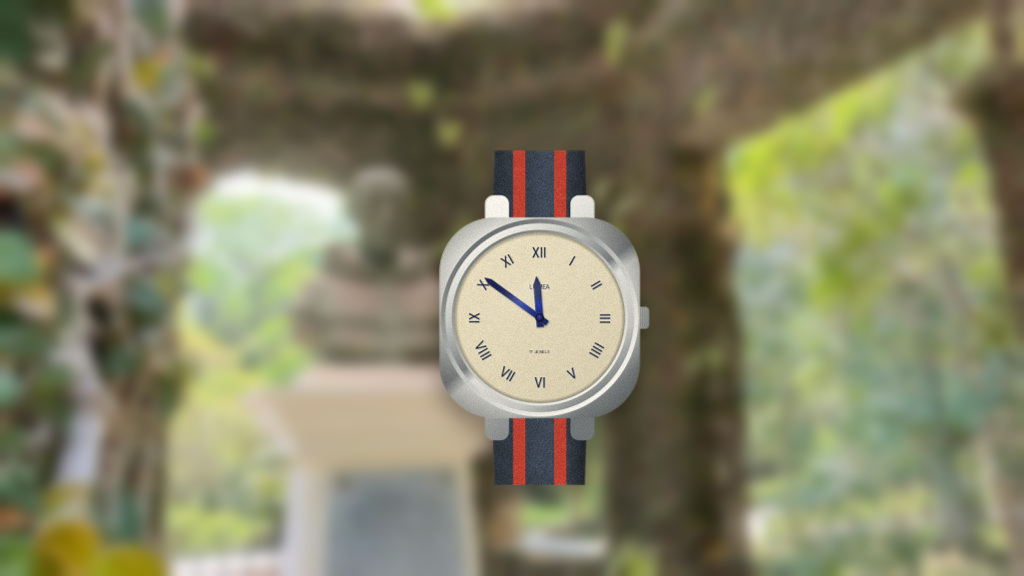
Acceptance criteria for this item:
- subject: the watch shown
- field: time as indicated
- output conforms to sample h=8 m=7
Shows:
h=11 m=51
